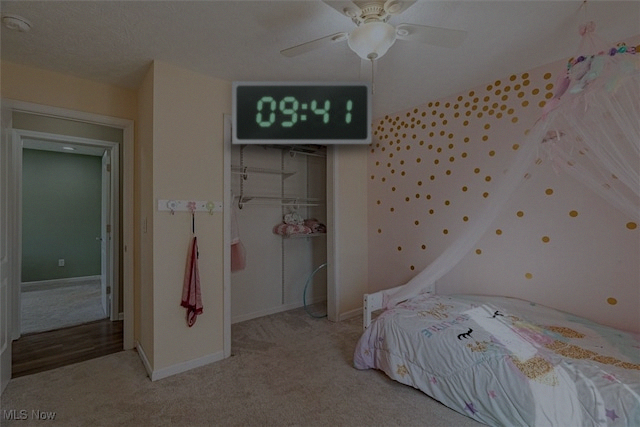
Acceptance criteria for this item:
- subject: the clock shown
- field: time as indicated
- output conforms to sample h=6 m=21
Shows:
h=9 m=41
